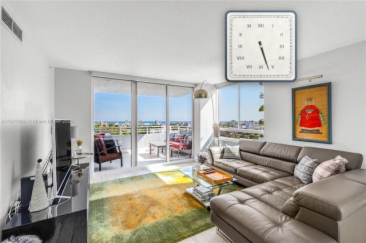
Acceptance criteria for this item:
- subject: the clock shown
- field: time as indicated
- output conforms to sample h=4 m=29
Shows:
h=5 m=27
